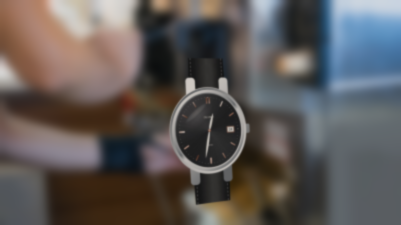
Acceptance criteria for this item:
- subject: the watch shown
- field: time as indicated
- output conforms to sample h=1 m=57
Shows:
h=12 m=32
